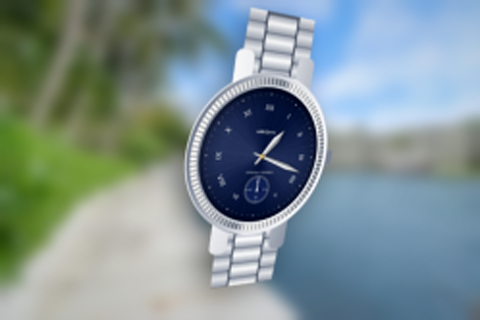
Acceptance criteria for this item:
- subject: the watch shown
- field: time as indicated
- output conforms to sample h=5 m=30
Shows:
h=1 m=18
